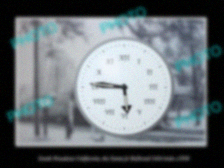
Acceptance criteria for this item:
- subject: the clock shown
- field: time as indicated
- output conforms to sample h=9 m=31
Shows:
h=5 m=46
